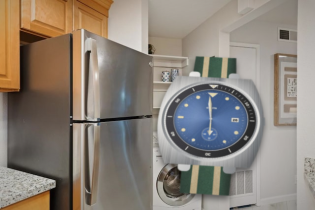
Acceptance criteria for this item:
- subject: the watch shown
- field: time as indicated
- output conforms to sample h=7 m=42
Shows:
h=5 m=59
